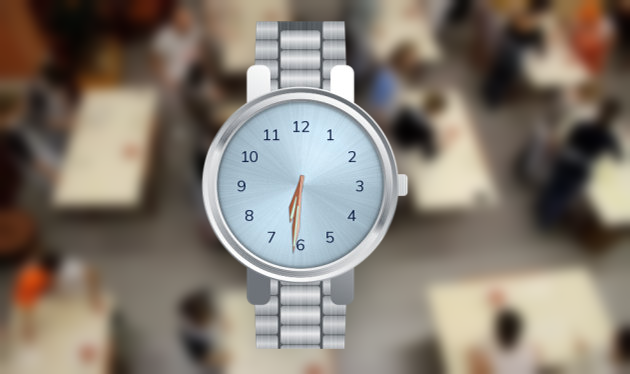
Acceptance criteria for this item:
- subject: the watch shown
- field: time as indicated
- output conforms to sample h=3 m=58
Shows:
h=6 m=31
